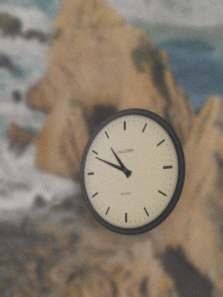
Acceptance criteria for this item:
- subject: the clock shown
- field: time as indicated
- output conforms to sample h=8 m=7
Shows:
h=10 m=49
